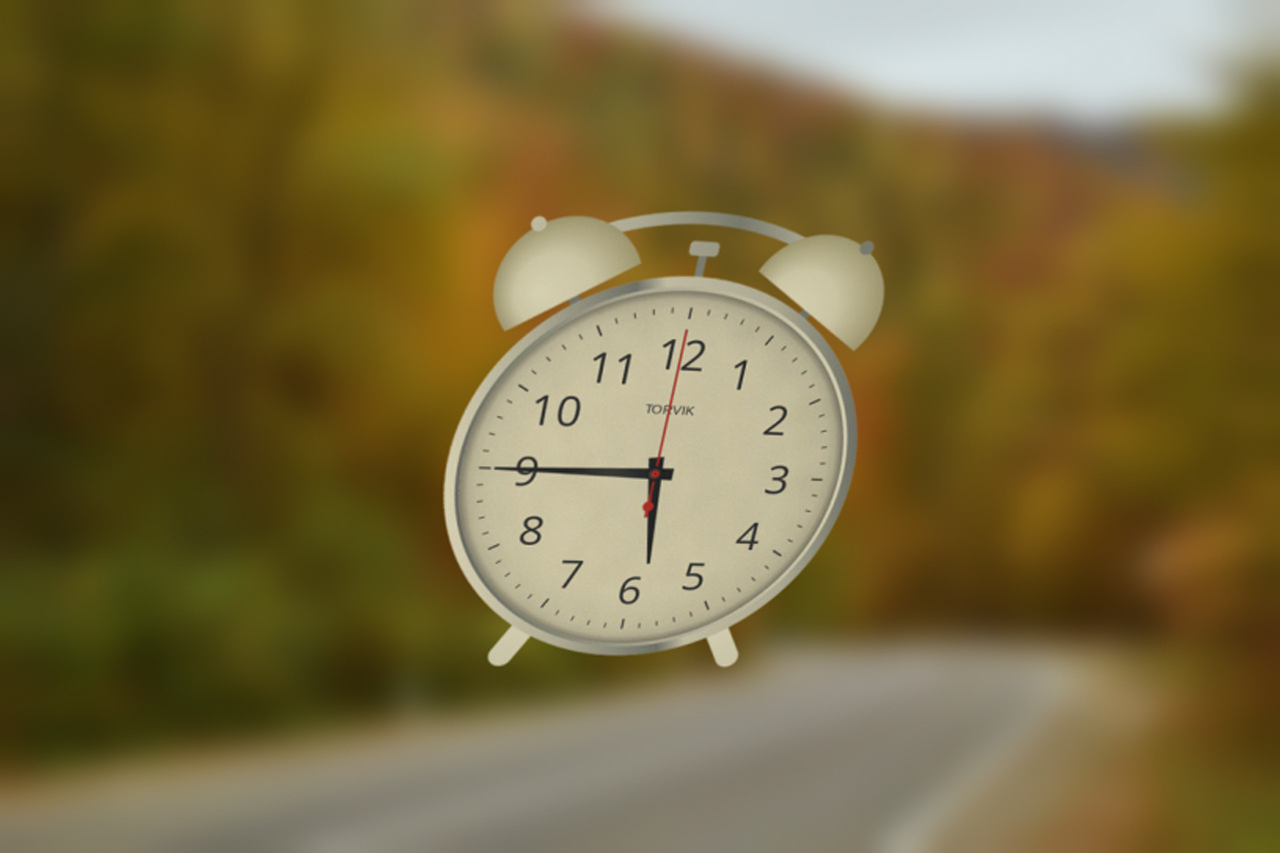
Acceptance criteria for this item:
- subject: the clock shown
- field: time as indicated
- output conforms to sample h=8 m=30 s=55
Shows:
h=5 m=45 s=0
